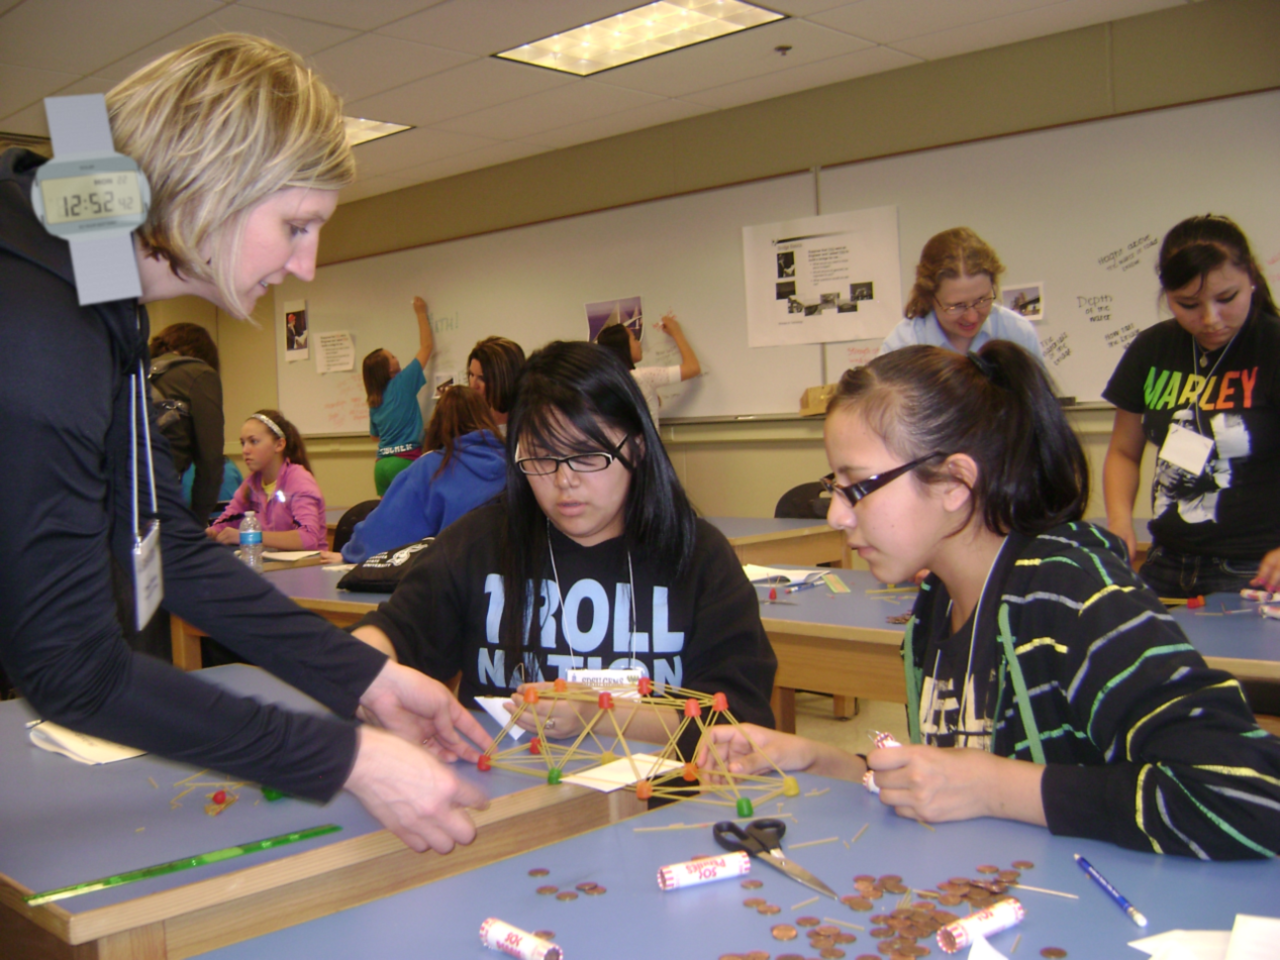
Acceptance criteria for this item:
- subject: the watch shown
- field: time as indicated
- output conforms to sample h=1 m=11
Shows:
h=12 m=52
